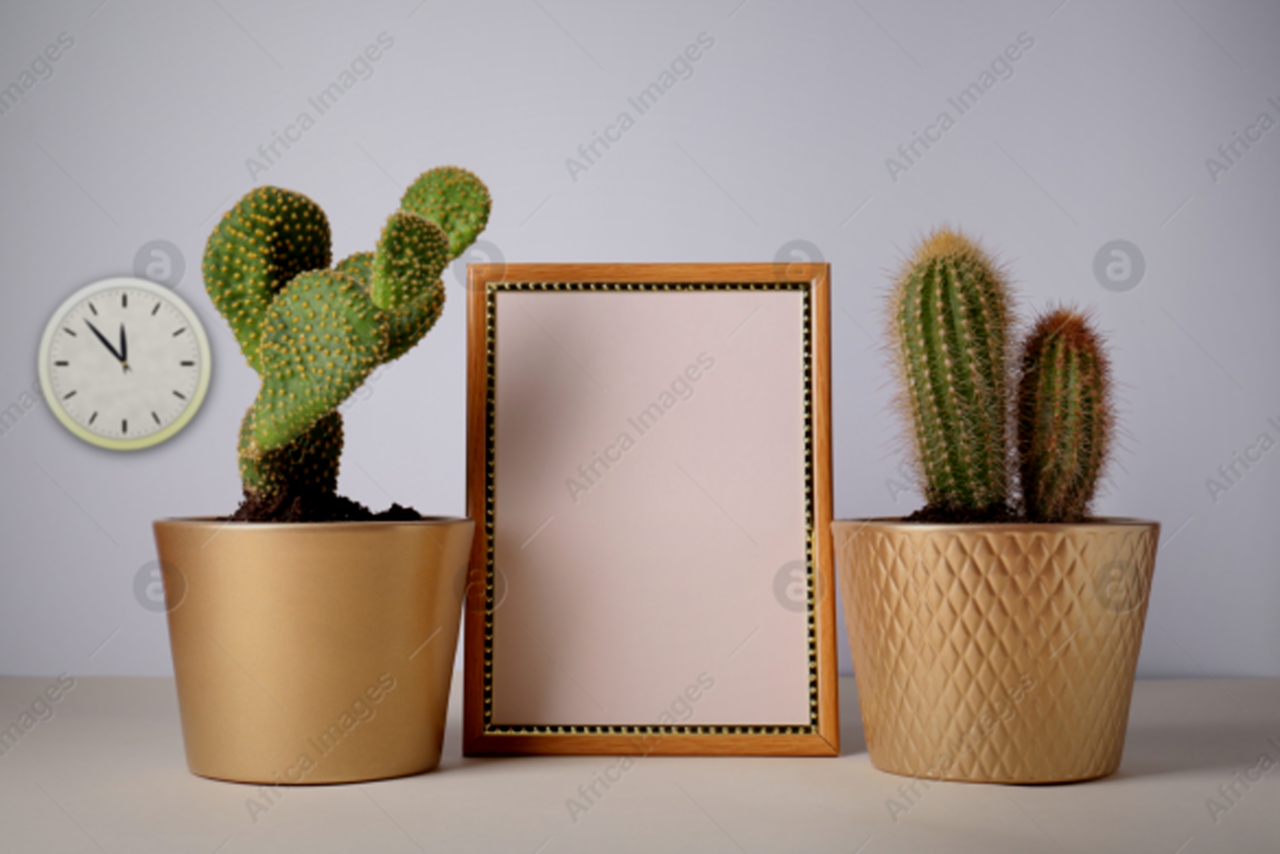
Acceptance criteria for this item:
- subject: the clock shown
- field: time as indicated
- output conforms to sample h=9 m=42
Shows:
h=11 m=53
